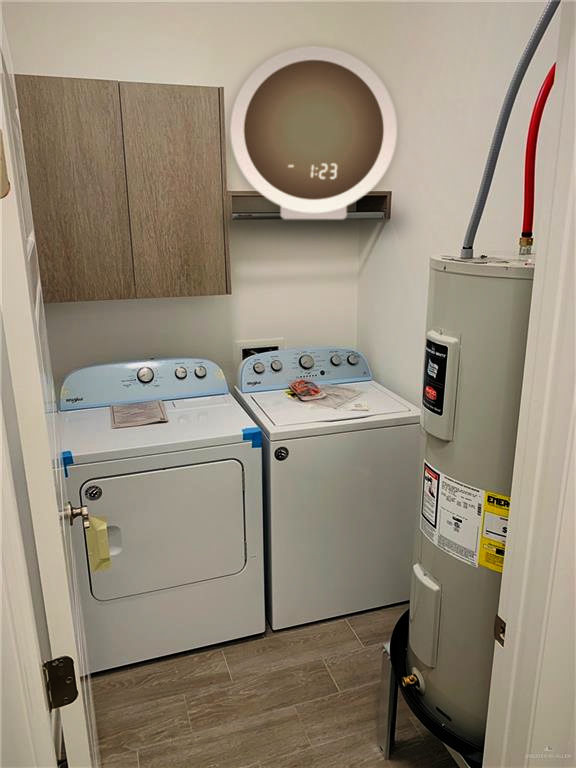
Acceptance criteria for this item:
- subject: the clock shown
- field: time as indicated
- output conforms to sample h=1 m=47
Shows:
h=1 m=23
